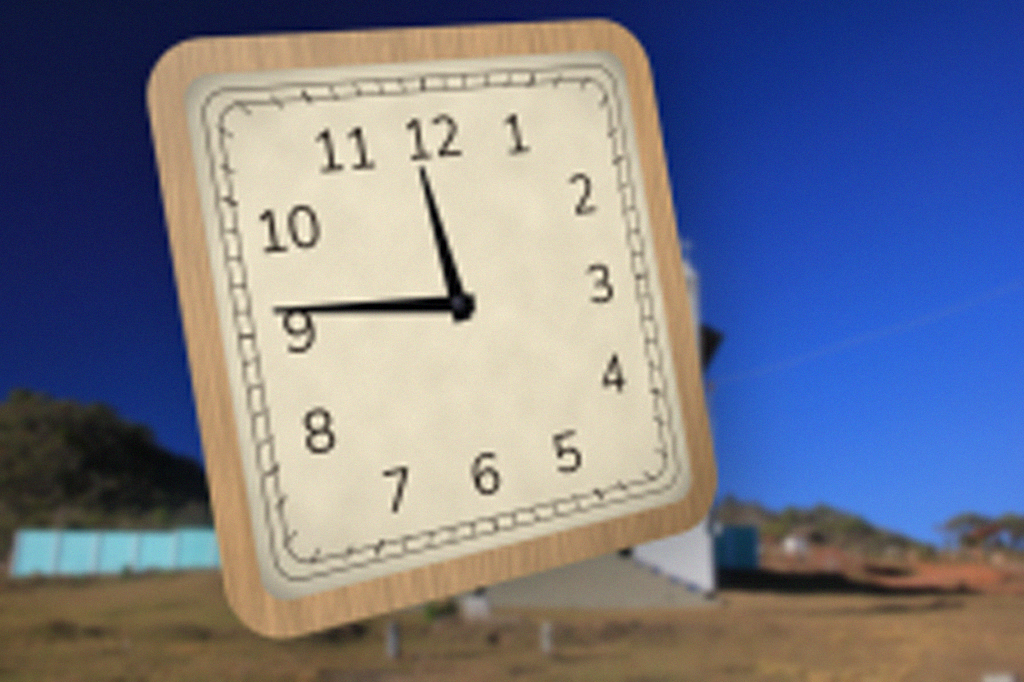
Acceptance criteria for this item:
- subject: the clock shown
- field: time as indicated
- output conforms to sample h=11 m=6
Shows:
h=11 m=46
